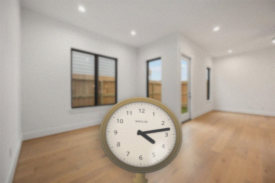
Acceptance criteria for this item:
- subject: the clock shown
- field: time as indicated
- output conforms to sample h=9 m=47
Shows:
h=4 m=13
